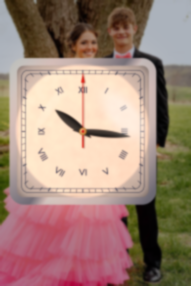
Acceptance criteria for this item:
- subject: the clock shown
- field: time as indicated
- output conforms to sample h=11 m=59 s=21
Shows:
h=10 m=16 s=0
